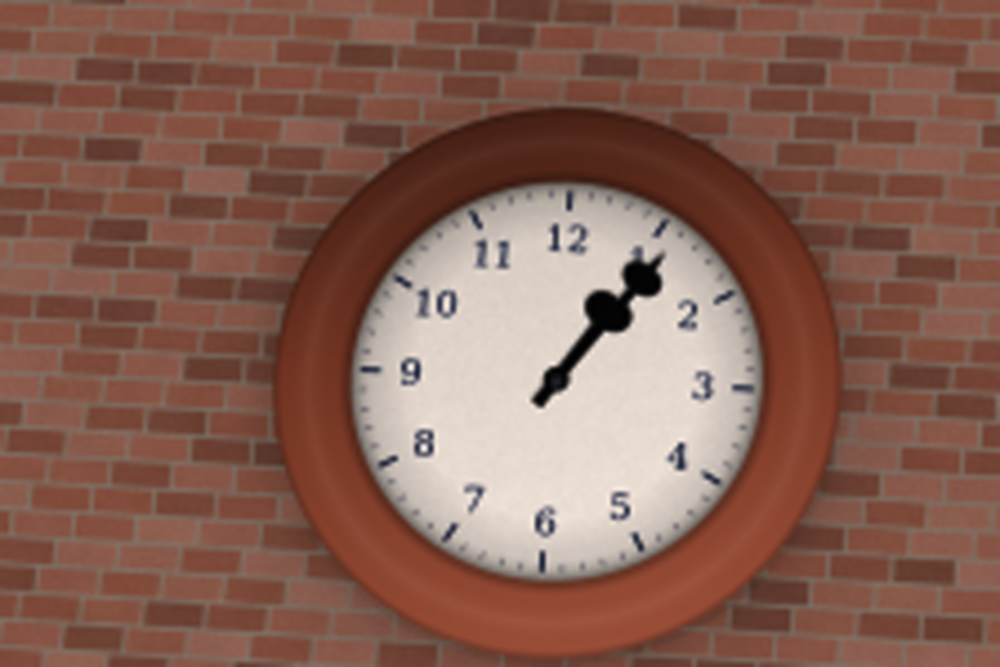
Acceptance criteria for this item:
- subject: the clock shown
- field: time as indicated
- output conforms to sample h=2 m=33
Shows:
h=1 m=6
